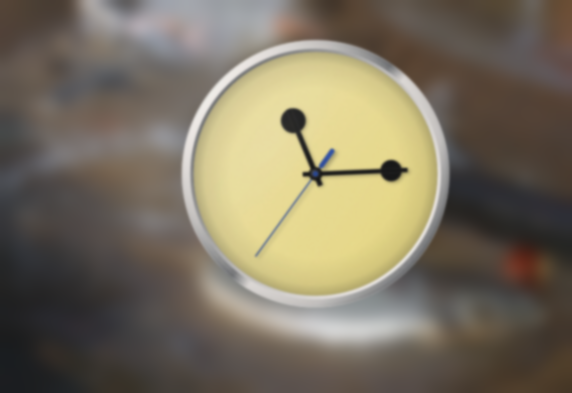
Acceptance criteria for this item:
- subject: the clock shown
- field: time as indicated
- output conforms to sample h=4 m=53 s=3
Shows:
h=11 m=14 s=36
